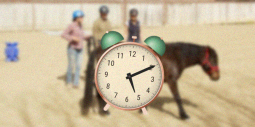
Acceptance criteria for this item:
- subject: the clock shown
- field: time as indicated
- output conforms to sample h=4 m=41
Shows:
h=5 m=10
